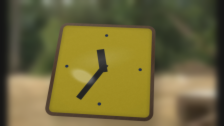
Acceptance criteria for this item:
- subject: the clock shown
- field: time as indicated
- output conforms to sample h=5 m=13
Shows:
h=11 m=35
